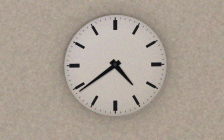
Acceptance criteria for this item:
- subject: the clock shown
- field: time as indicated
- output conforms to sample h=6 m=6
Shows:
h=4 m=39
